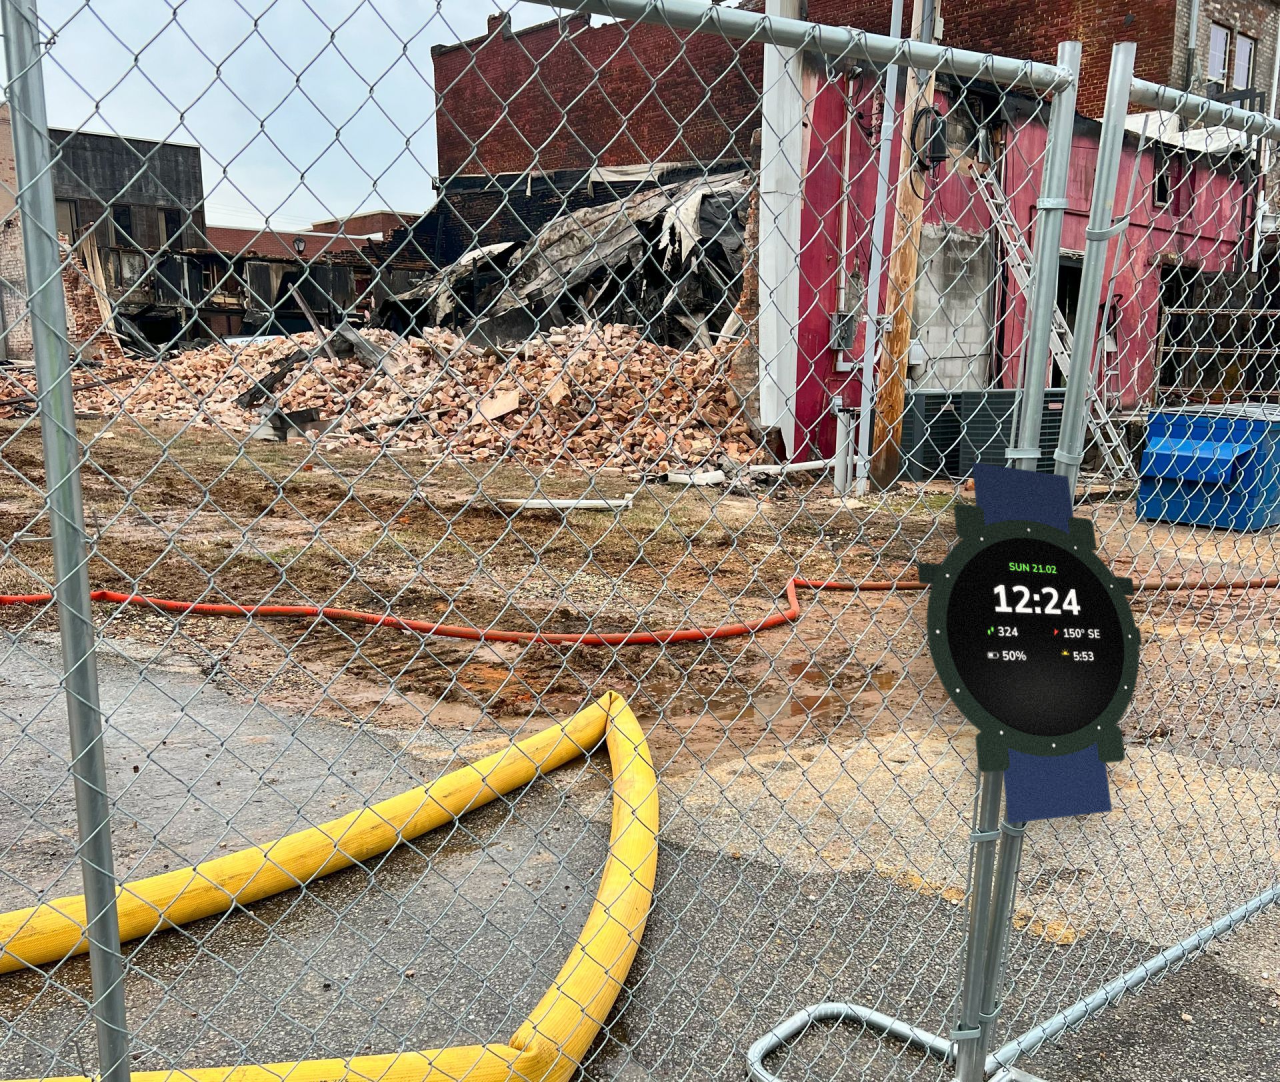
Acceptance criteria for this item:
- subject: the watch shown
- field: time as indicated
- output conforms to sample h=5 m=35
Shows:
h=12 m=24
